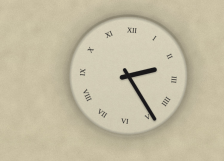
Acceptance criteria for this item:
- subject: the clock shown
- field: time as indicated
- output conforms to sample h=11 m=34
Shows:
h=2 m=24
